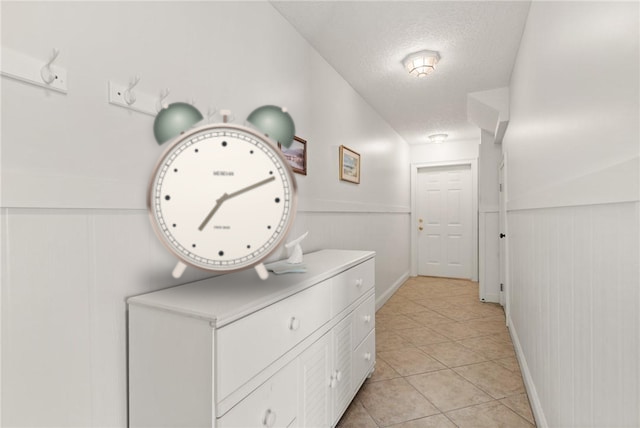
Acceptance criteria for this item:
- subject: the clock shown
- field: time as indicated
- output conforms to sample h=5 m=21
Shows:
h=7 m=11
